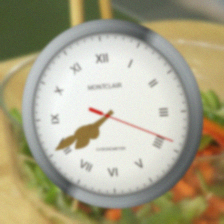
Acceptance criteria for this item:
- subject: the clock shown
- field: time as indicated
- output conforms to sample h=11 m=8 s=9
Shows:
h=7 m=40 s=19
